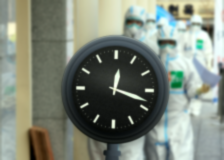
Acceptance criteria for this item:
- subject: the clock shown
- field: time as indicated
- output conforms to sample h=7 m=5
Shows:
h=12 m=18
